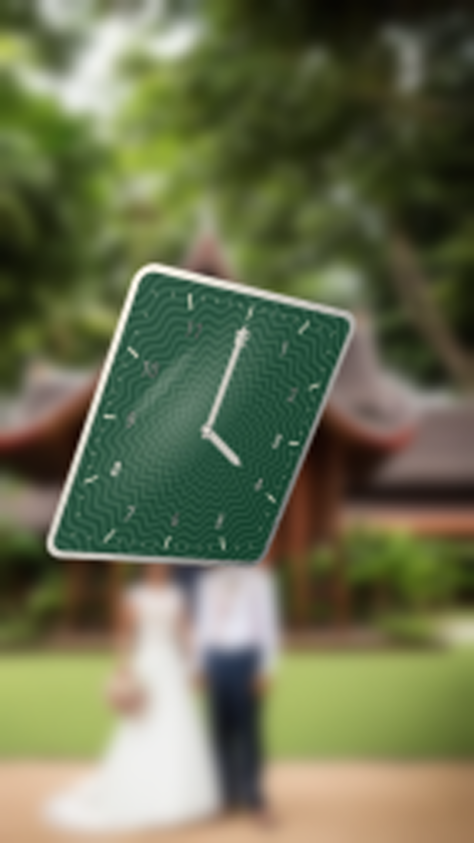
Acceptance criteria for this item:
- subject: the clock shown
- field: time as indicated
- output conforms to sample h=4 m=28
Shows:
h=4 m=0
